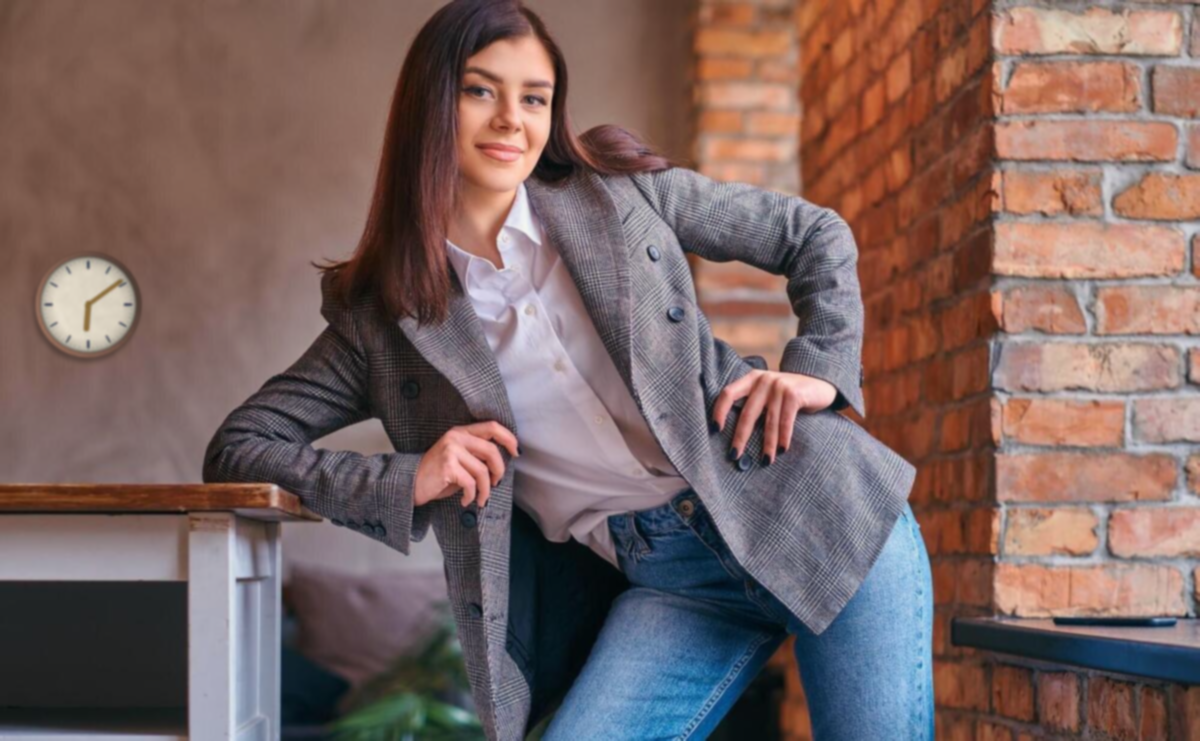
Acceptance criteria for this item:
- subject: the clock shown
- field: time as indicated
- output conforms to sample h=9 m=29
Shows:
h=6 m=9
